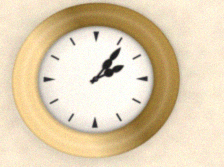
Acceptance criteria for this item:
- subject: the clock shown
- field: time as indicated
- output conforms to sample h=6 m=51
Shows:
h=2 m=6
